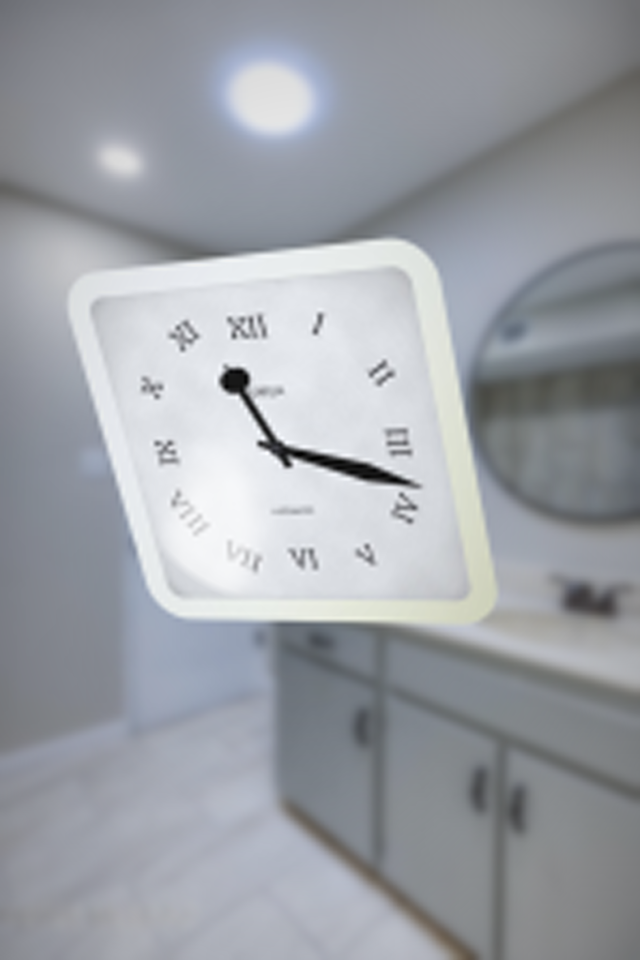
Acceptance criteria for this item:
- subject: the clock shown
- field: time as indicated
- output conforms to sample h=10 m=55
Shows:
h=11 m=18
